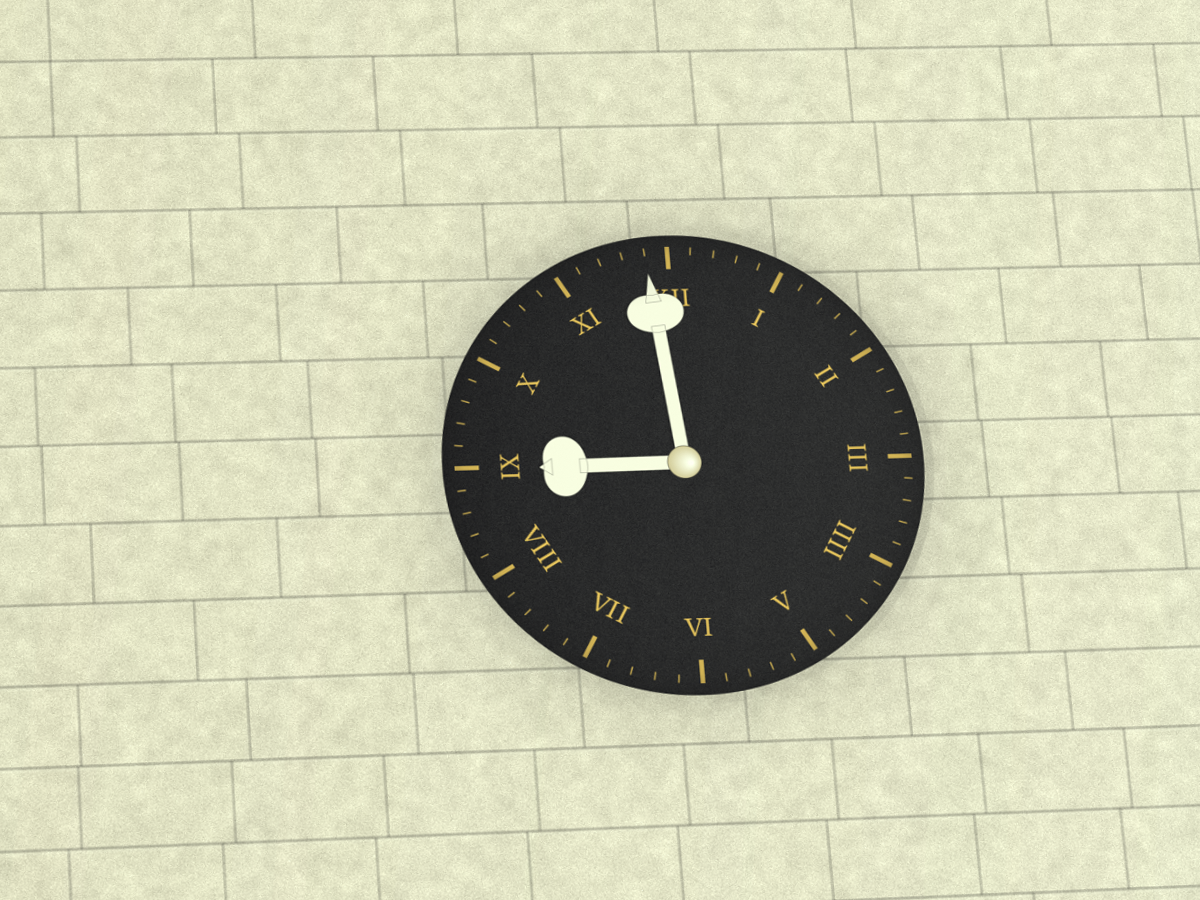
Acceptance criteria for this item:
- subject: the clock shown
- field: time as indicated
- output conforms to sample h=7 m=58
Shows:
h=8 m=59
